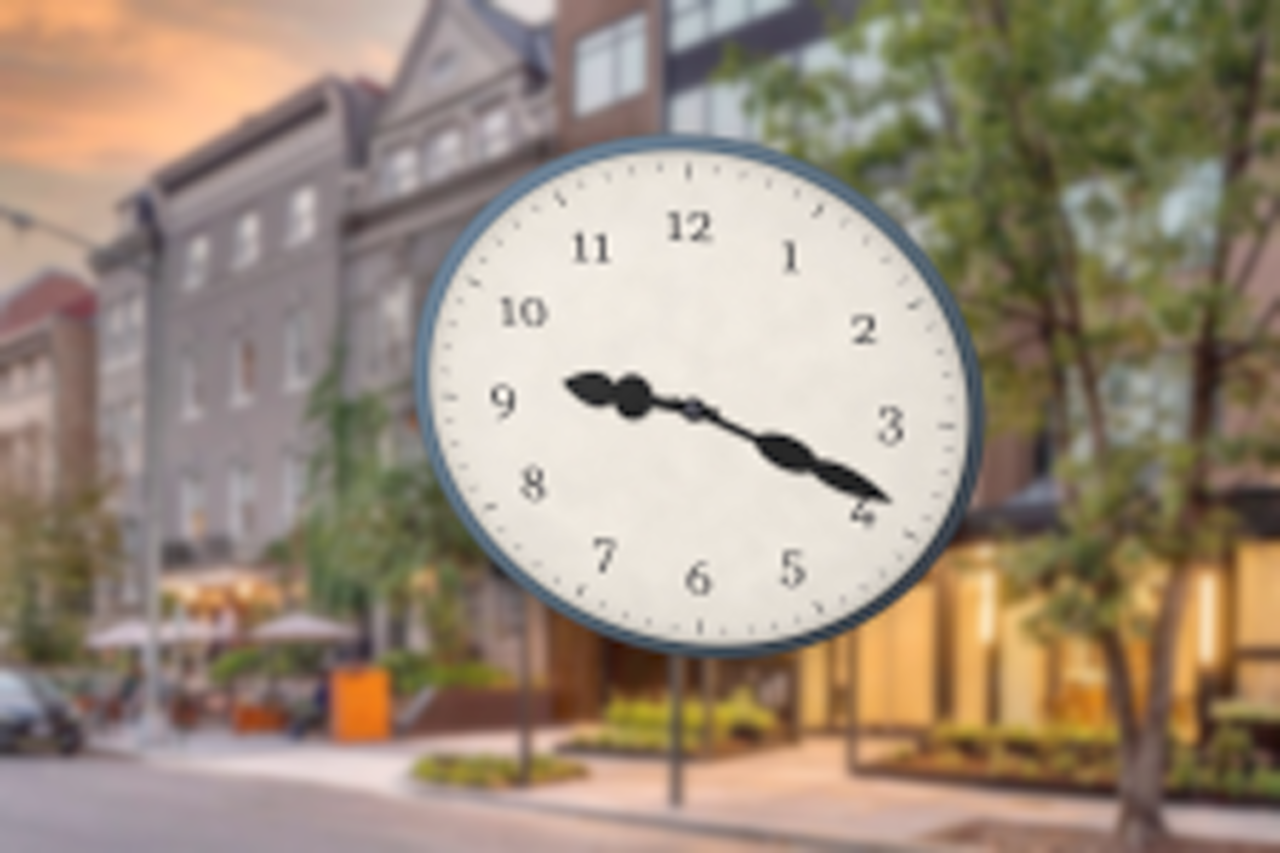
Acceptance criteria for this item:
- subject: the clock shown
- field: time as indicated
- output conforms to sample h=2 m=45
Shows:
h=9 m=19
